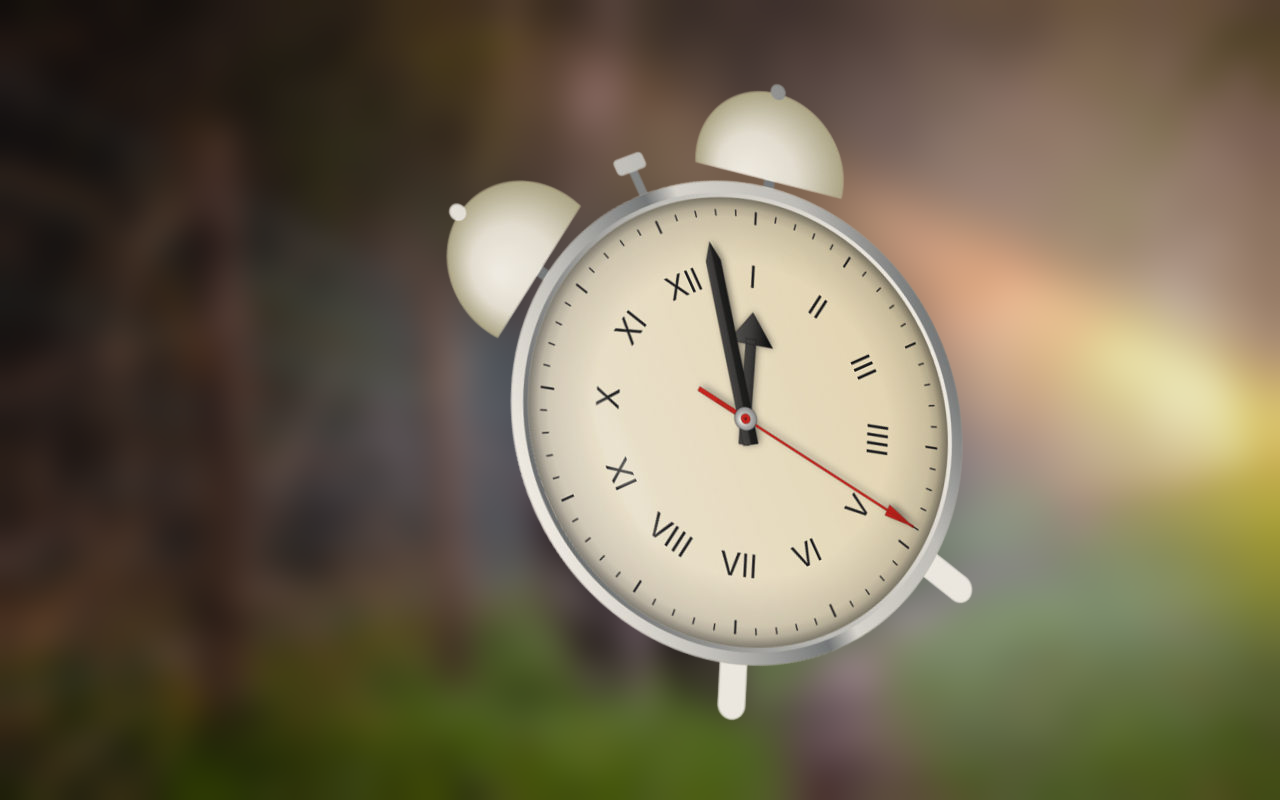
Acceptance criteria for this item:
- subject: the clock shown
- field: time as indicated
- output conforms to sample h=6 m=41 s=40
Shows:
h=1 m=2 s=24
